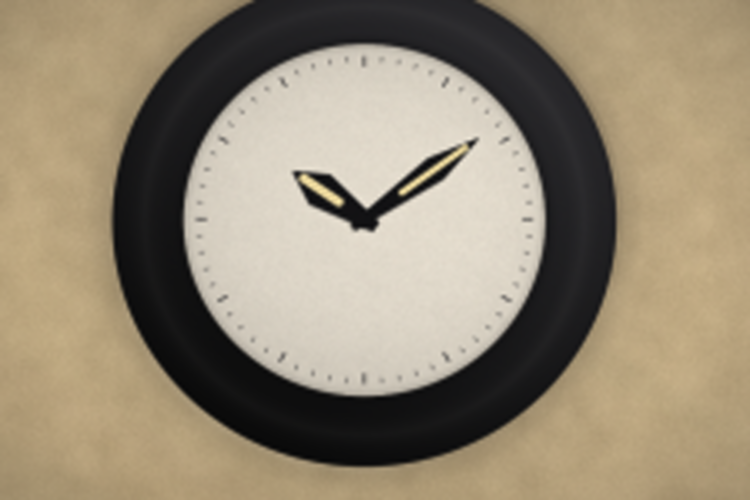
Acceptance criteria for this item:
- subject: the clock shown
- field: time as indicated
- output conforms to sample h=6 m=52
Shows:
h=10 m=9
